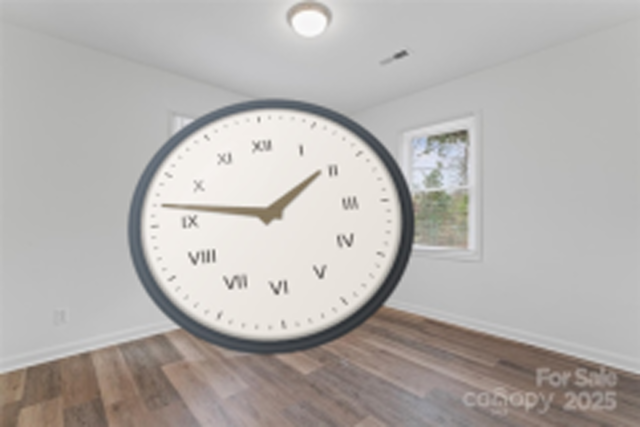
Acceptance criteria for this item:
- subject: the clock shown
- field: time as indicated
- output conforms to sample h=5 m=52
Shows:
h=1 m=47
